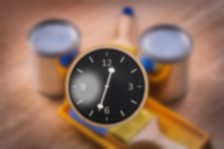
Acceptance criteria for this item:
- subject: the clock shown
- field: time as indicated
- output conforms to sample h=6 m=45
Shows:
h=12 m=33
